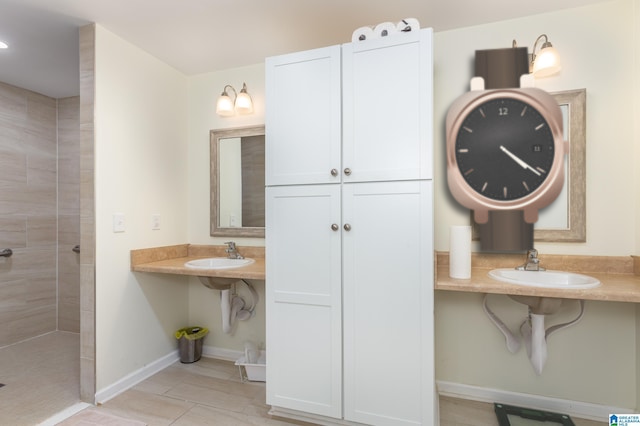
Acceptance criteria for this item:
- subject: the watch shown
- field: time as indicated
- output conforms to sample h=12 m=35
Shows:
h=4 m=21
